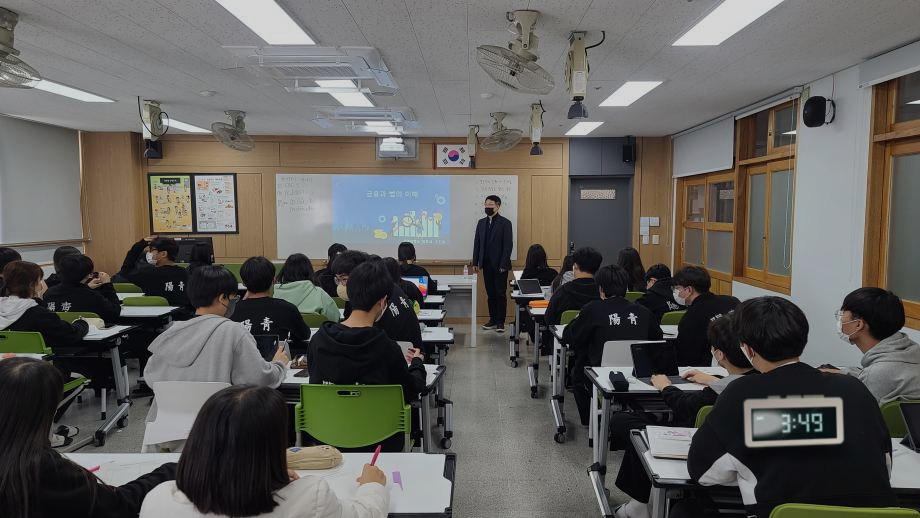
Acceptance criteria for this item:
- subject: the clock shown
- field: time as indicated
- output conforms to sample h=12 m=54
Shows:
h=3 m=49
